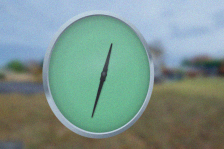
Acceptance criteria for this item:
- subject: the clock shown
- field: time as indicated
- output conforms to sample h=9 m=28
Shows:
h=12 m=33
